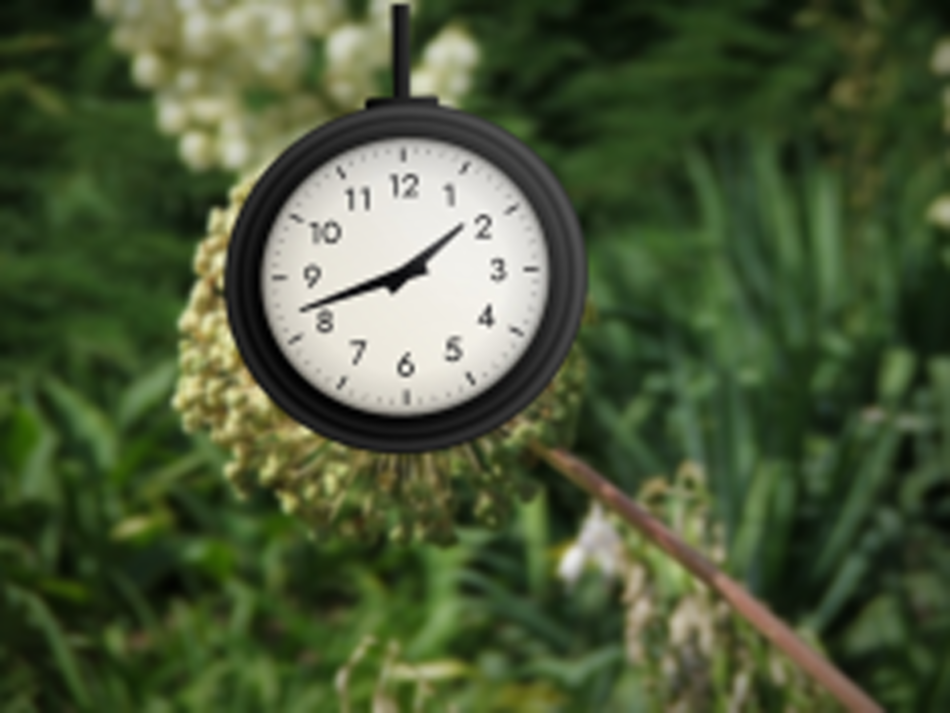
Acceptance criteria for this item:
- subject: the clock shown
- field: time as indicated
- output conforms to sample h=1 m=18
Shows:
h=1 m=42
